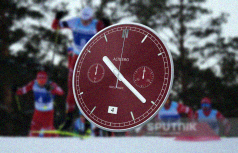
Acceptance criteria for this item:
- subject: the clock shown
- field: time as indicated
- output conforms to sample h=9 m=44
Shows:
h=10 m=21
